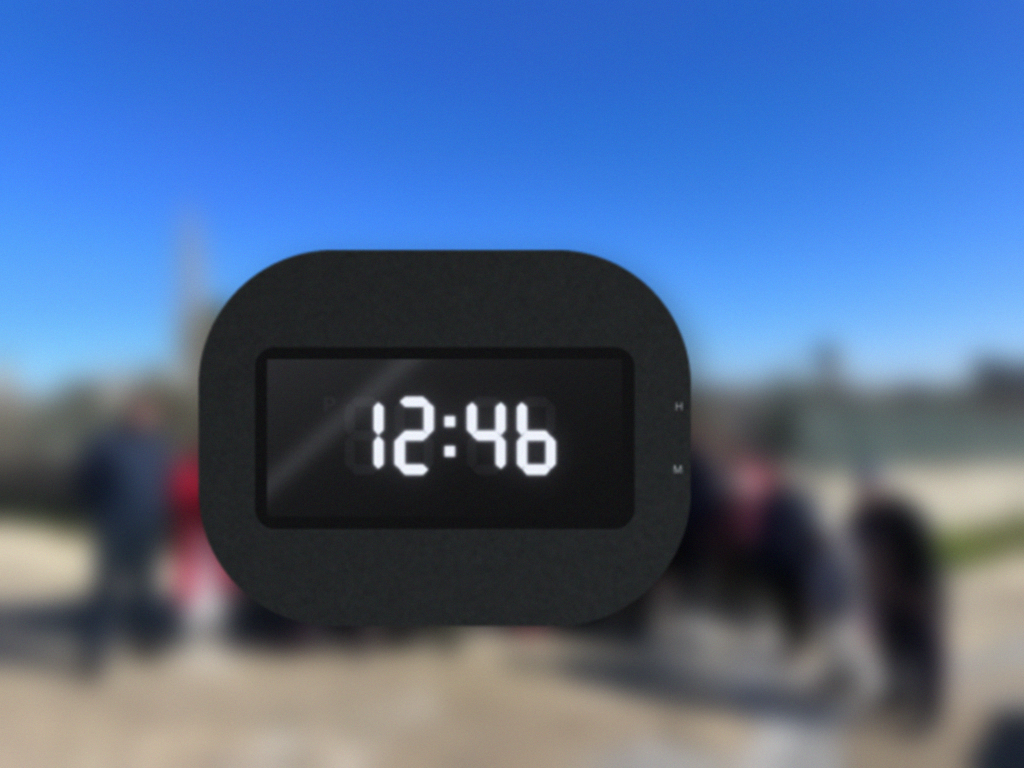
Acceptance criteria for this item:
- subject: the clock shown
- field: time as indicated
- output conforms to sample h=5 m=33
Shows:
h=12 m=46
